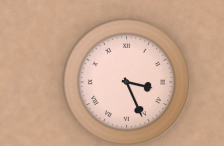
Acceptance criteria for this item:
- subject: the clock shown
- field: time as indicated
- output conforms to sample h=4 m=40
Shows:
h=3 m=26
